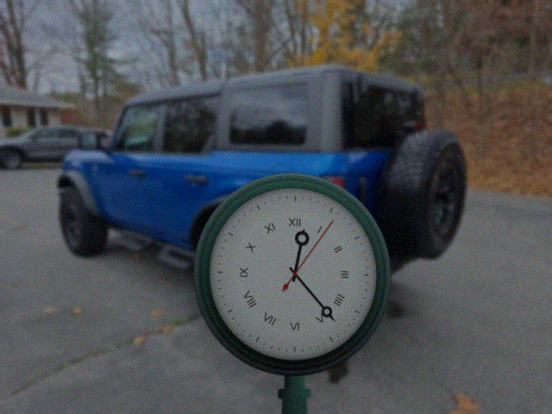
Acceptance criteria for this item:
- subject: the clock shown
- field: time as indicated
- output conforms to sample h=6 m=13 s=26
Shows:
h=12 m=23 s=6
